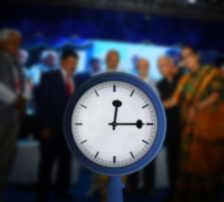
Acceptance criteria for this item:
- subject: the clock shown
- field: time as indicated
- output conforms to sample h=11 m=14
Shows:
h=12 m=15
